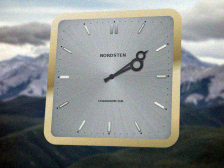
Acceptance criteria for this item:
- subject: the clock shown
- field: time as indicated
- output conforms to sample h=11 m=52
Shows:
h=2 m=9
